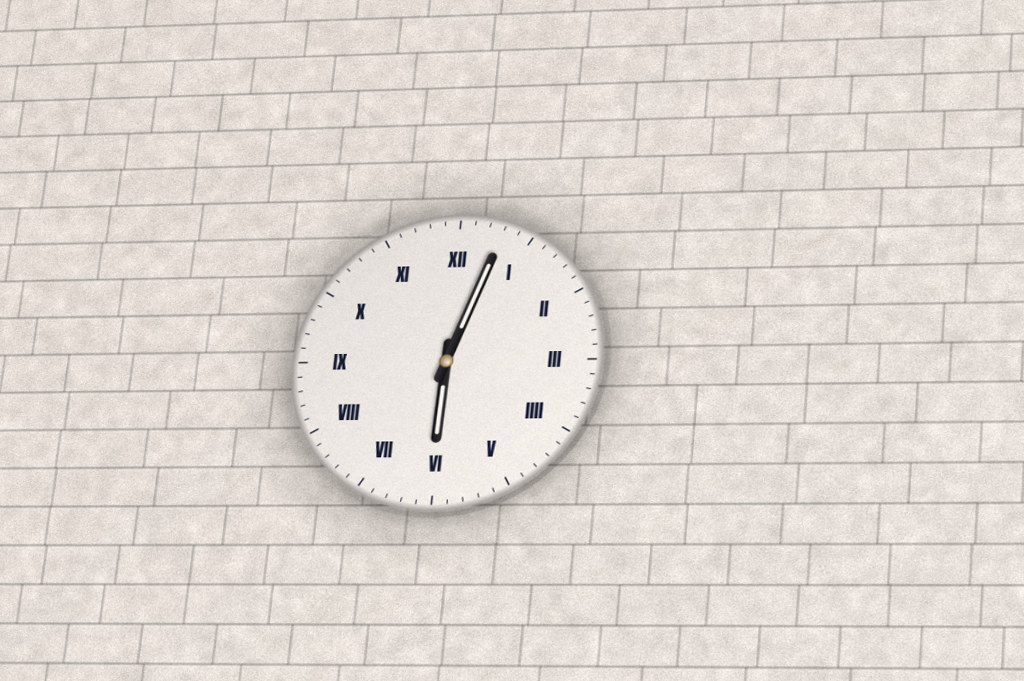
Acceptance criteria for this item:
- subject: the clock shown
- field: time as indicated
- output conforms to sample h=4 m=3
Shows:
h=6 m=3
